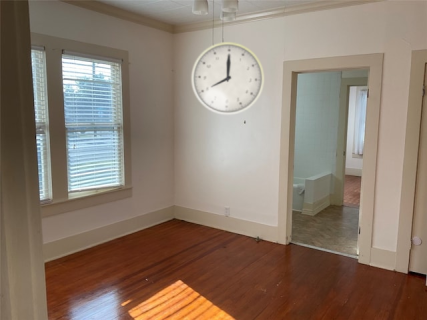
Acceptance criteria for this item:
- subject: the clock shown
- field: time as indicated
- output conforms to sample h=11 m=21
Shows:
h=8 m=0
